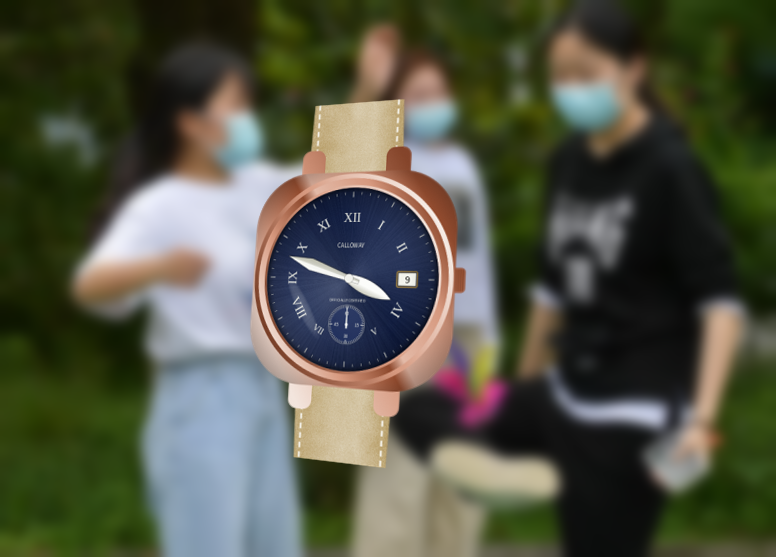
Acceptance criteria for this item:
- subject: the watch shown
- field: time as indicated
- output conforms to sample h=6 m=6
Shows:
h=3 m=48
